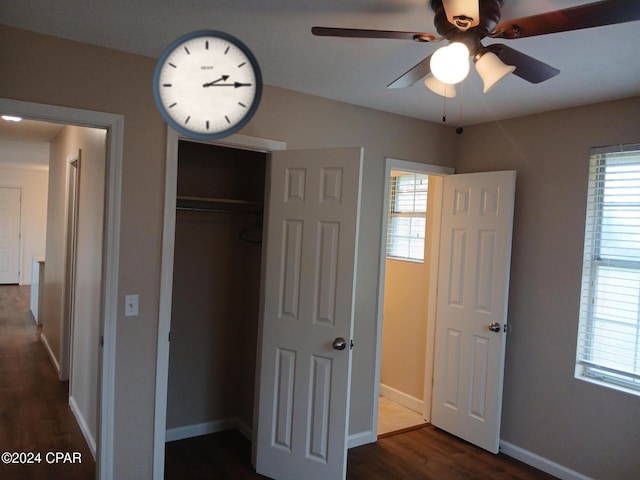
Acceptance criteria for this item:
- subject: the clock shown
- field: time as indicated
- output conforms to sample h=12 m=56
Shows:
h=2 m=15
